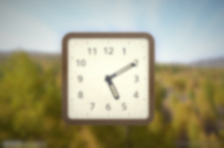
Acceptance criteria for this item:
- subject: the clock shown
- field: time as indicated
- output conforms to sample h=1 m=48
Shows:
h=5 m=10
